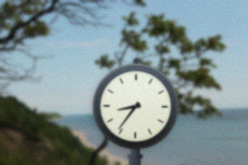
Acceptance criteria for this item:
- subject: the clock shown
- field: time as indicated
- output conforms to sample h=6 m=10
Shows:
h=8 m=36
